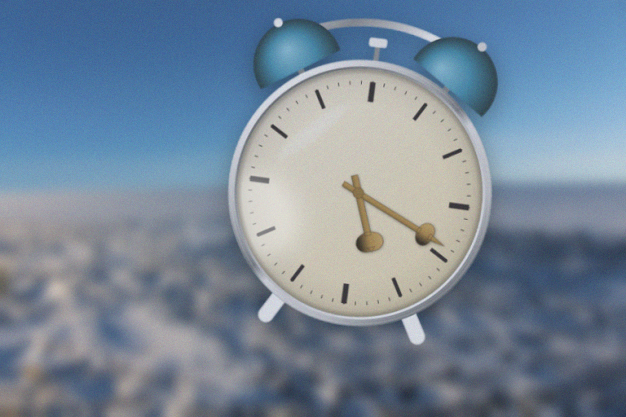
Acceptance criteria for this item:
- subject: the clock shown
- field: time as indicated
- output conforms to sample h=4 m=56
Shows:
h=5 m=19
